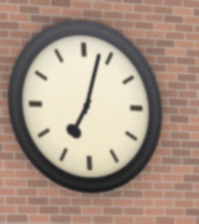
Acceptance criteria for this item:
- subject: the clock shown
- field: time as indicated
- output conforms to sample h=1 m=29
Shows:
h=7 m=3
